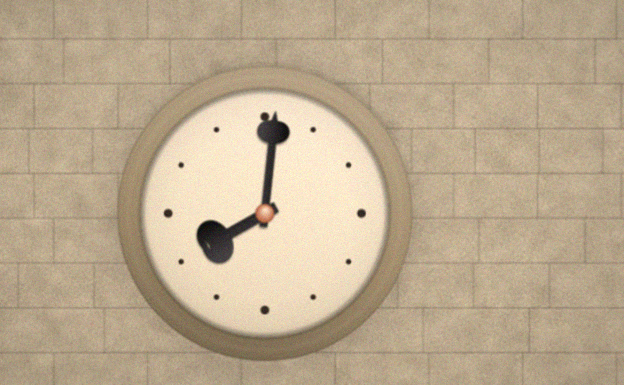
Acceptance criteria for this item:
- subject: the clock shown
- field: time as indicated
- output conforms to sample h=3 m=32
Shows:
h=8 m=1
